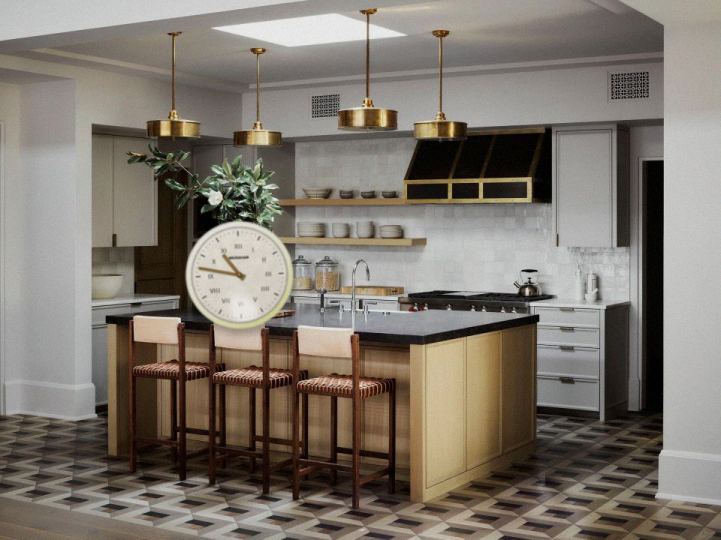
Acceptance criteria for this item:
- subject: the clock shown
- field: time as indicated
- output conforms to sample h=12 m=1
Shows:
h=10 m=47
